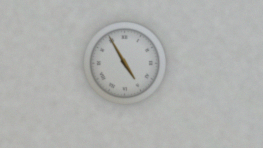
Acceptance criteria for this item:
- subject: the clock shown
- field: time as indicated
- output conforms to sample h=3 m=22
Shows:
h=4 m=55
